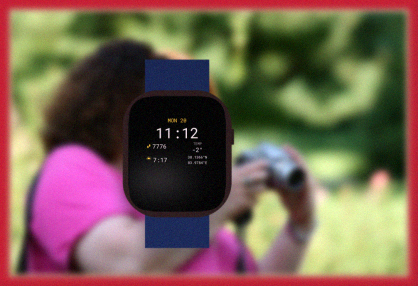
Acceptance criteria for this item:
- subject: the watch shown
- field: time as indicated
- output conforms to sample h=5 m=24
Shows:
h=11 m=12
